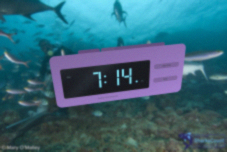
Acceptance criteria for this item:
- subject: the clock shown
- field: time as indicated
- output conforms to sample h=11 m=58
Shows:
h=7 m=14
